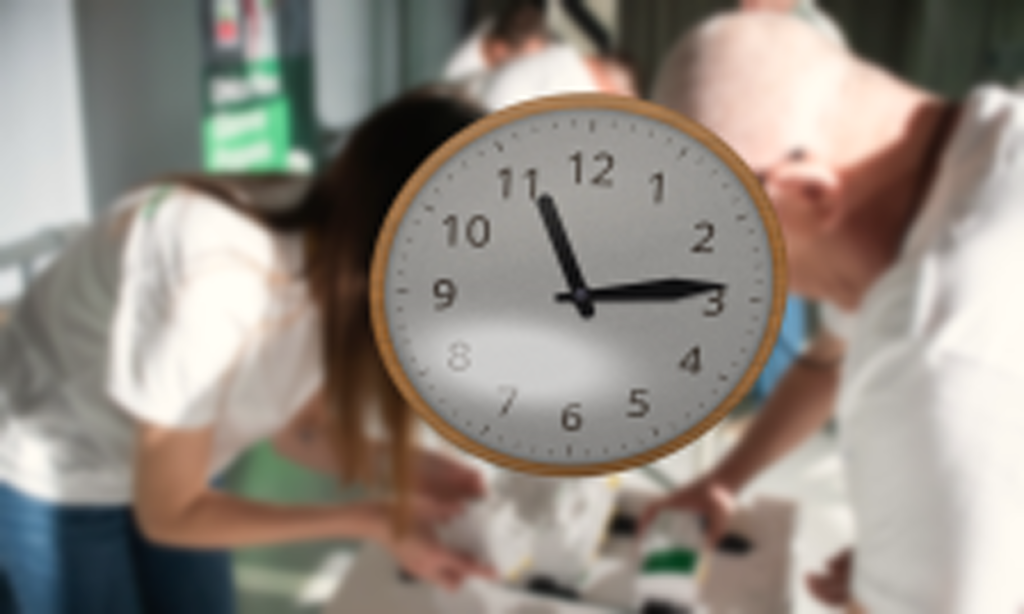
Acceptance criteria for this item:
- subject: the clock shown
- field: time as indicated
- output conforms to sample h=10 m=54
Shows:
h=11 m=14
